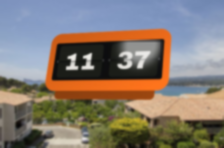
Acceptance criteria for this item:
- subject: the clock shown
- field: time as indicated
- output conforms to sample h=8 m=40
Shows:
h=11 m=37
